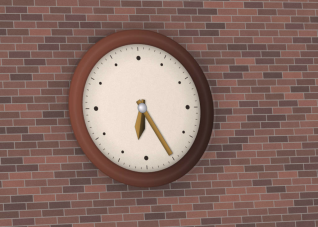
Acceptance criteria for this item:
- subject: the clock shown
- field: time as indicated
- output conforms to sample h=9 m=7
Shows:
h=6 m=25
